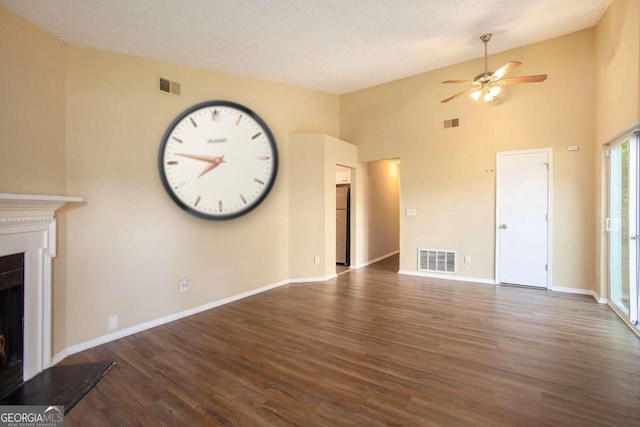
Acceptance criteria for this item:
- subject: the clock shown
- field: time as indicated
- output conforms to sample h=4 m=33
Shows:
h=7 m=47
